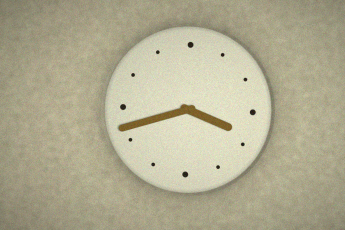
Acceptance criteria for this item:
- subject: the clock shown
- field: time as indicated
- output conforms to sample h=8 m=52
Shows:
h=3 m=42
